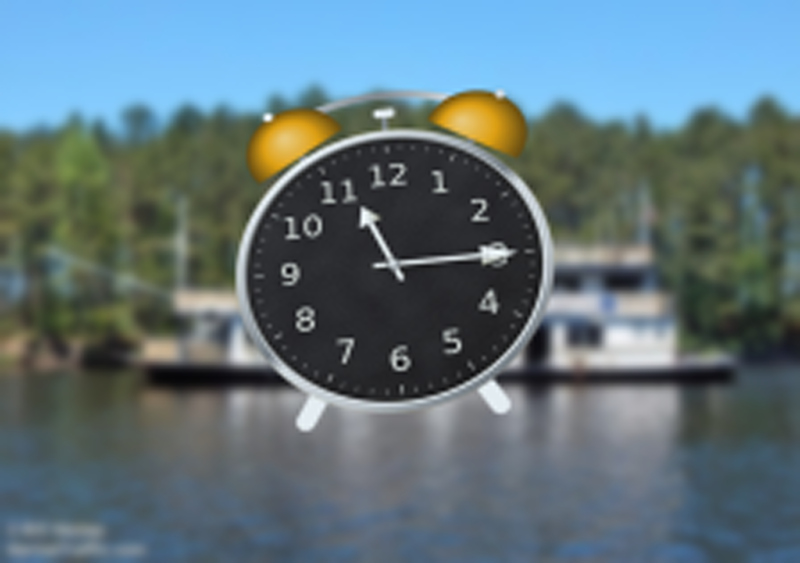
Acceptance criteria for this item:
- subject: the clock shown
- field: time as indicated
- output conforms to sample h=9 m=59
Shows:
h=11 m=15
